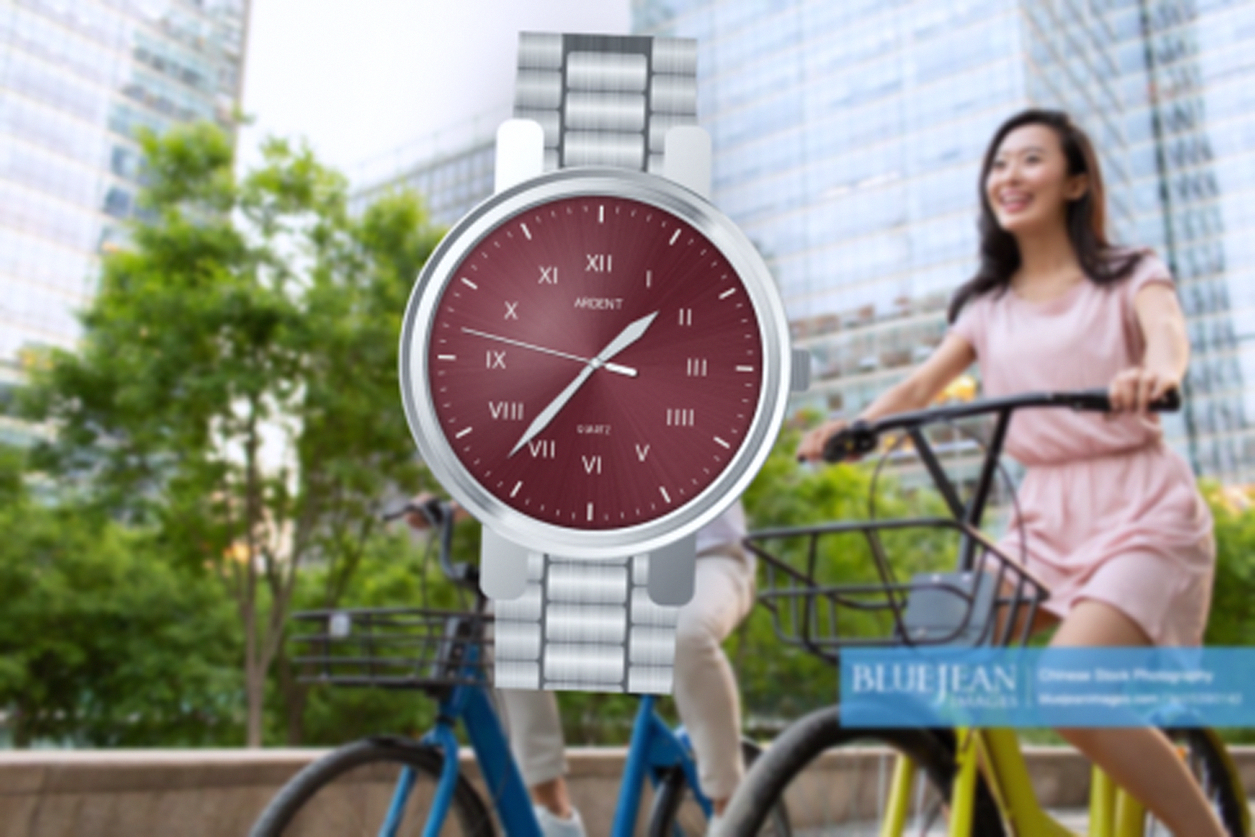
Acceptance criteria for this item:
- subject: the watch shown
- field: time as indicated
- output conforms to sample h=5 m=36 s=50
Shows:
h=1 m=36 s=47
